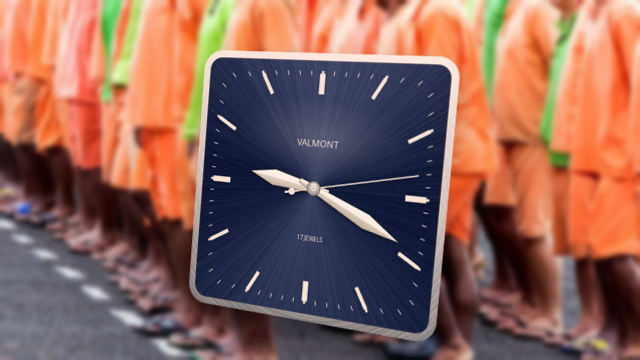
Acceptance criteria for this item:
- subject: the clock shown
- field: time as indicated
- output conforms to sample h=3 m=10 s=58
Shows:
h=9 m=19 s=13
